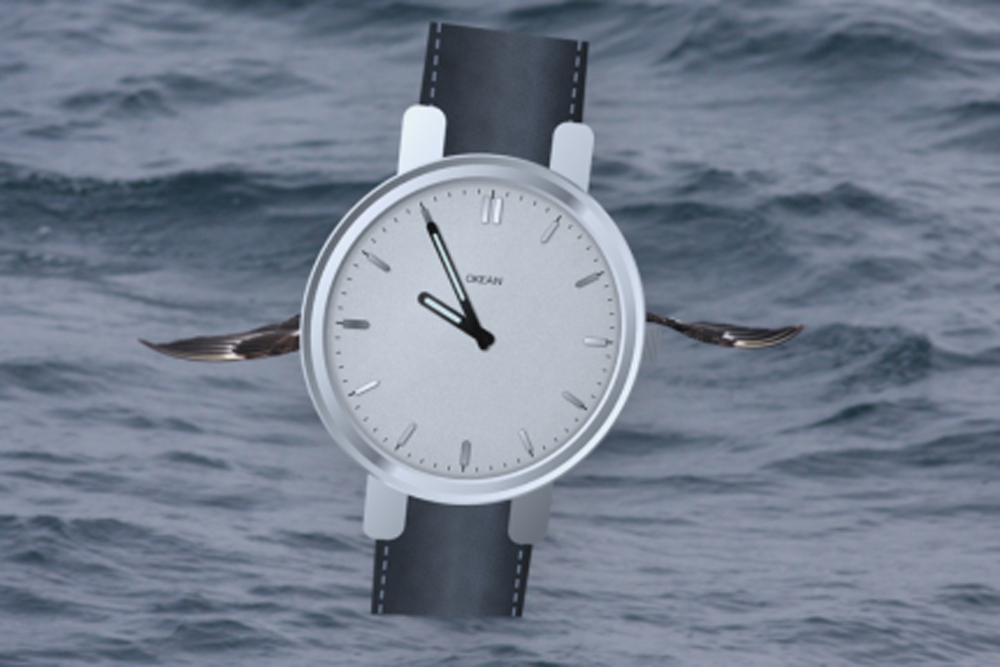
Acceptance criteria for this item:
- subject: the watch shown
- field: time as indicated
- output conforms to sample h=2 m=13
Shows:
h=9 m=55
